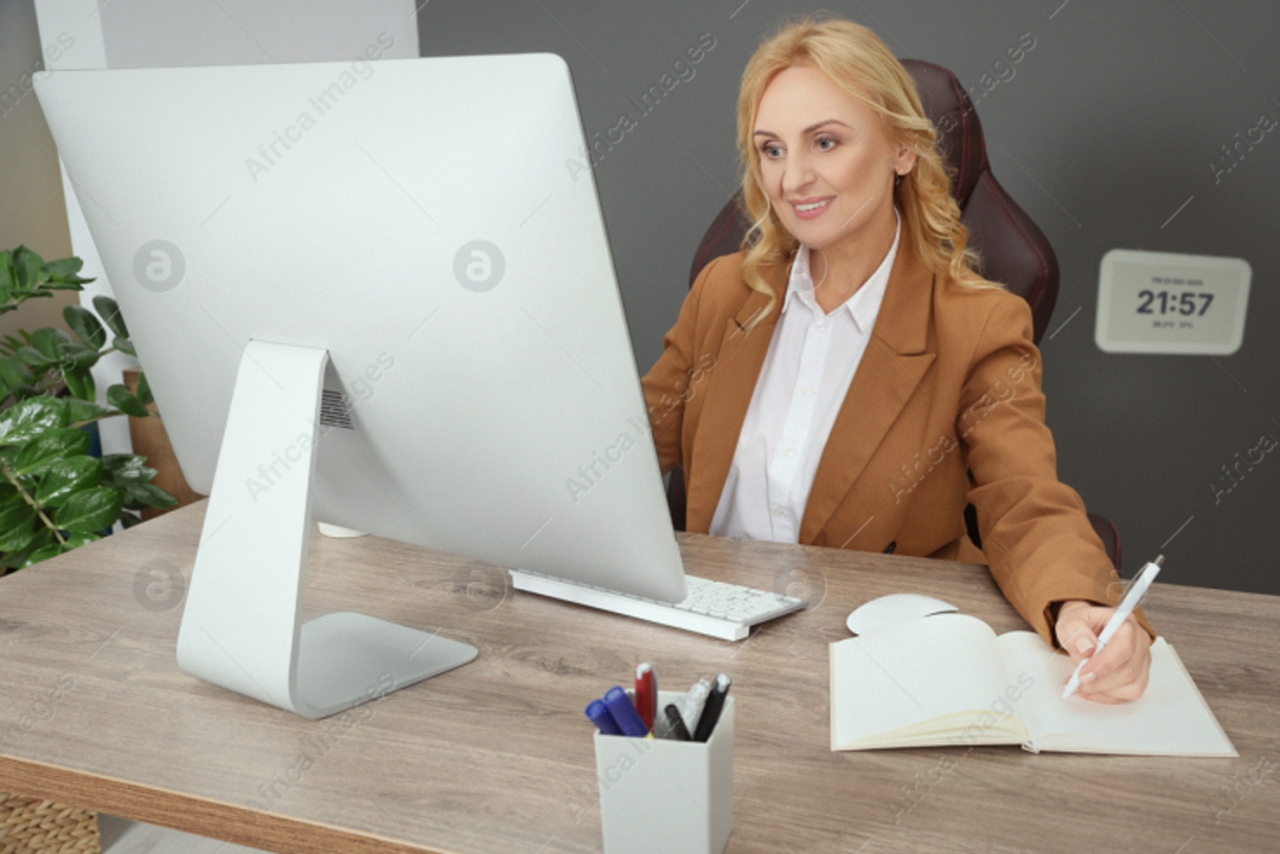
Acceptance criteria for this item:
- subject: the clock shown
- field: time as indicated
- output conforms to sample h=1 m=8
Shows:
h=21 m=57
